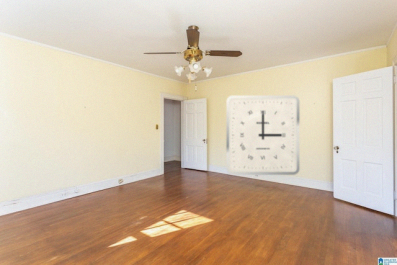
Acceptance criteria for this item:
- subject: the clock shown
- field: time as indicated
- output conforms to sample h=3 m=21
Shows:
h=3 m=0
